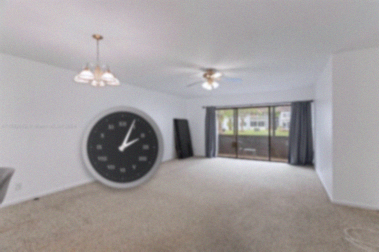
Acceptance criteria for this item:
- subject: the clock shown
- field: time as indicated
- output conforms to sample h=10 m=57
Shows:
h=2 m=4
